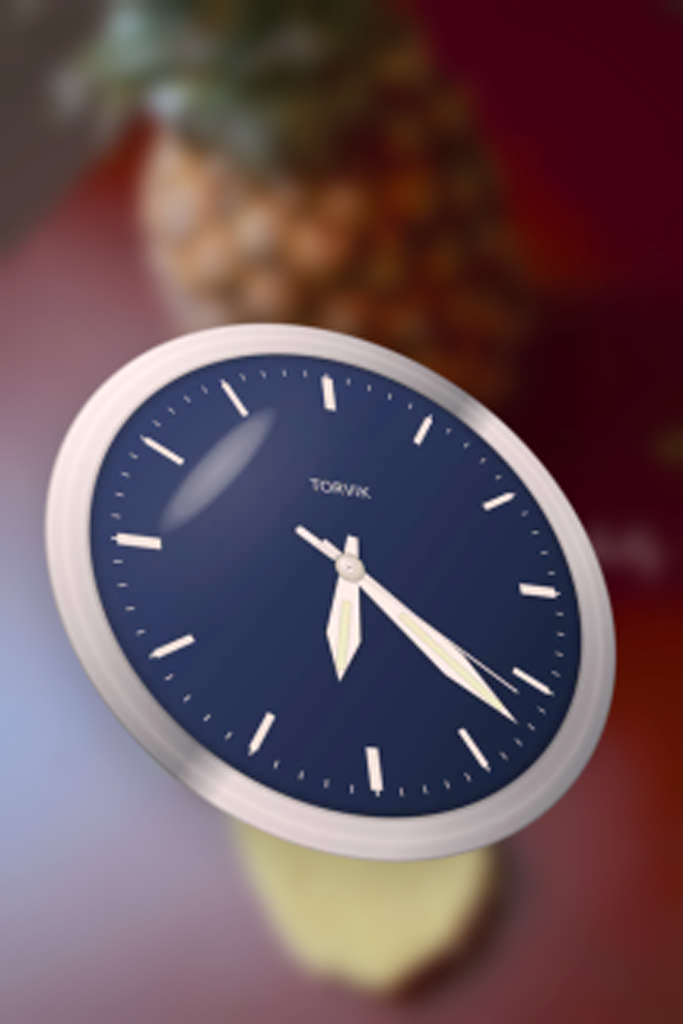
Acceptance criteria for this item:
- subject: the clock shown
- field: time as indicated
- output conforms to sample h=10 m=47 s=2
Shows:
h=6 m=22 s=21
